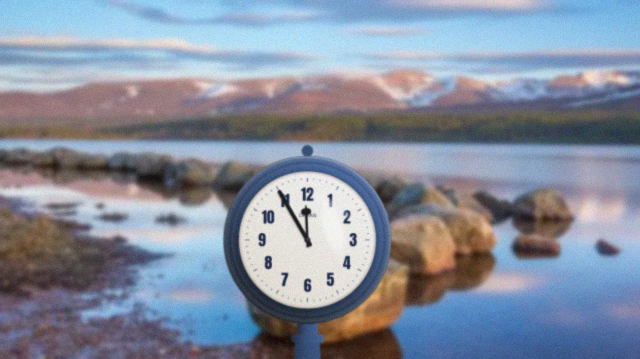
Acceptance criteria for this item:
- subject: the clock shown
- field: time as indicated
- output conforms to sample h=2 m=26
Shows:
h=11 m=55
